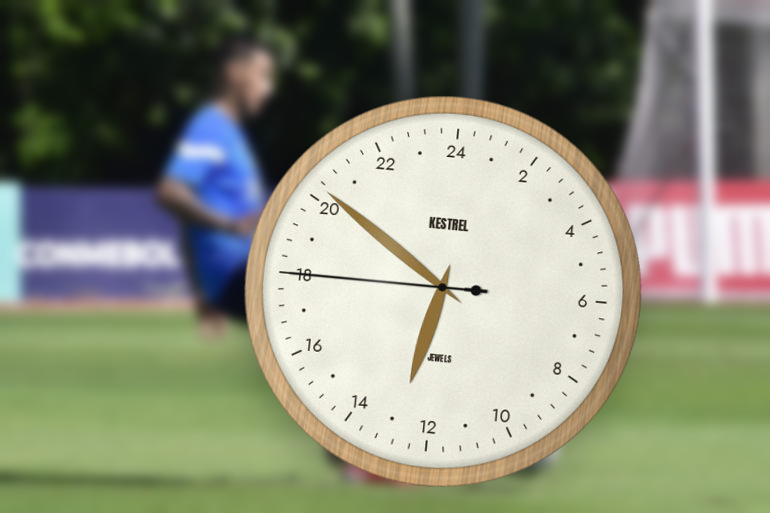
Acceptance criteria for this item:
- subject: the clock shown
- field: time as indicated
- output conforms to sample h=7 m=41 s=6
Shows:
h=12 m=50 s=45
